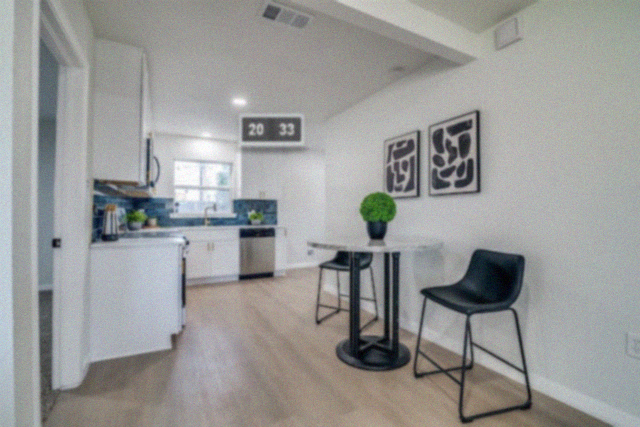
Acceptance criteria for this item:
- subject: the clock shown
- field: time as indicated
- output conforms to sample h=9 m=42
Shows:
h=20 m=33
